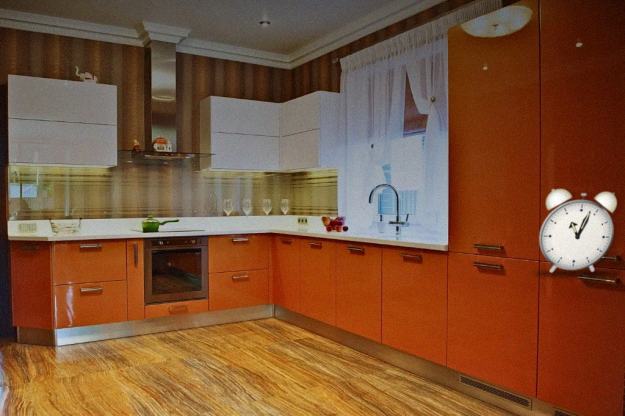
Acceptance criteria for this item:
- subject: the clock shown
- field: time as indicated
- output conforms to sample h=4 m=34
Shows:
h=11 m=3
